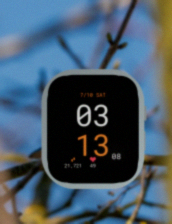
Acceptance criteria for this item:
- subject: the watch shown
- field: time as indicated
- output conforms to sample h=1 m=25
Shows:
h=3 m=13
